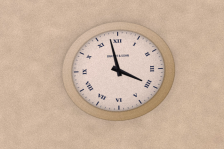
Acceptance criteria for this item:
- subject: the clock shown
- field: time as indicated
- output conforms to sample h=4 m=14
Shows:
h=3 m=58
